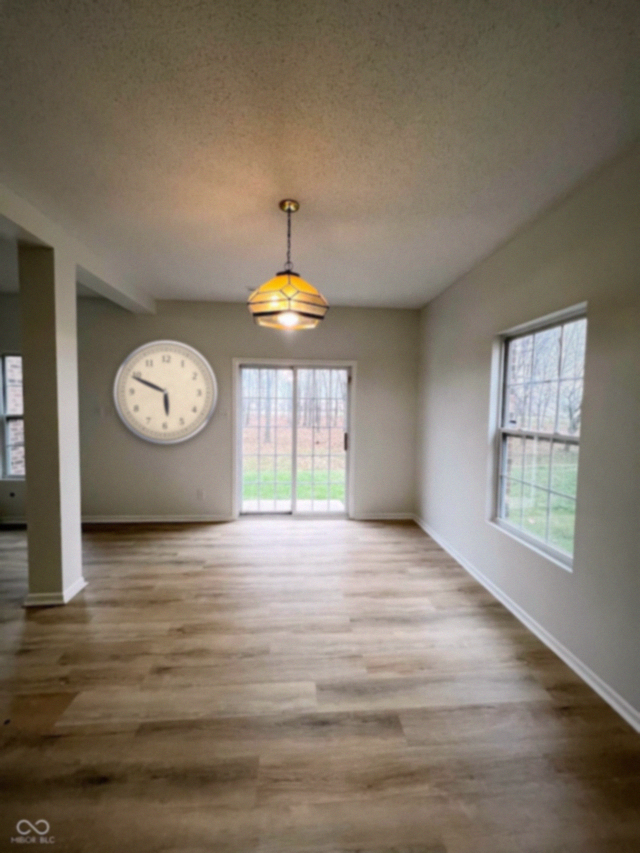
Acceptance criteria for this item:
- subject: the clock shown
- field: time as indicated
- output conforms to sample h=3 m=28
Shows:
h=5 m=49
